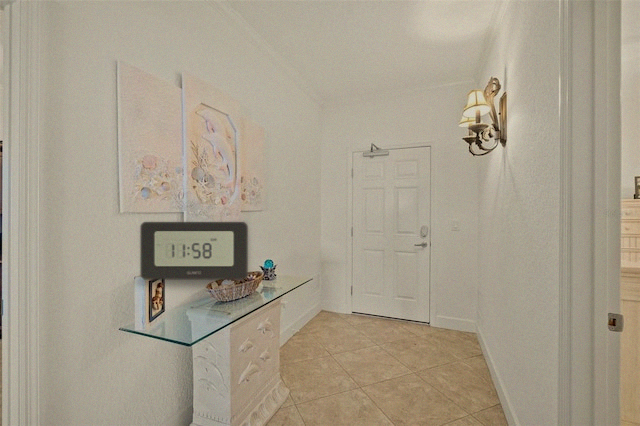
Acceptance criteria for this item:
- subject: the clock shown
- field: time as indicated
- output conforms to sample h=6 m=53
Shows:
h=11 m=58
